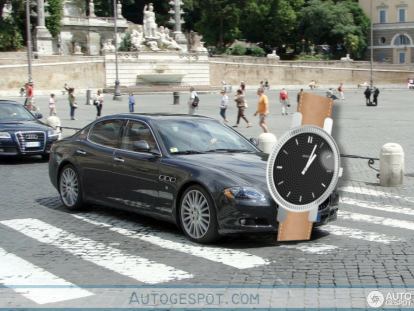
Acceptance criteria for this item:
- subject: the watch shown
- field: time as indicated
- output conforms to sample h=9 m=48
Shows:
h=1 m=3
